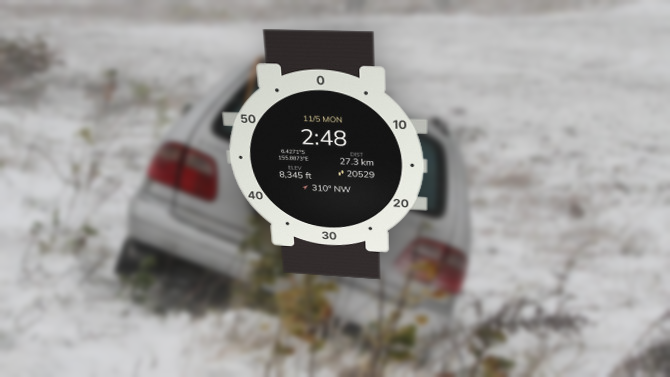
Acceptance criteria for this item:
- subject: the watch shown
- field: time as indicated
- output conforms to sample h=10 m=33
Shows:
h=2 m=48
